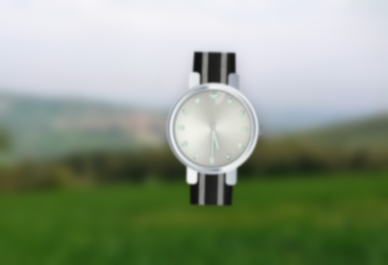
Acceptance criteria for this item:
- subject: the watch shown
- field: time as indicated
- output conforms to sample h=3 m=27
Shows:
h=5 m=30
